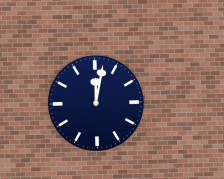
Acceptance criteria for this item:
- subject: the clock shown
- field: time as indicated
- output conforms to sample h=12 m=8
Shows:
h=12 m=2
